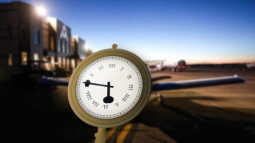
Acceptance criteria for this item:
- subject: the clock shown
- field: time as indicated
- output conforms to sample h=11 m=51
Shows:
h=5 m=46
